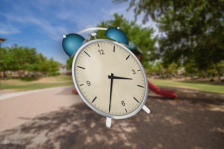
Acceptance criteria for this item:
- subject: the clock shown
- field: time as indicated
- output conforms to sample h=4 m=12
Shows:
h=3 m=35
